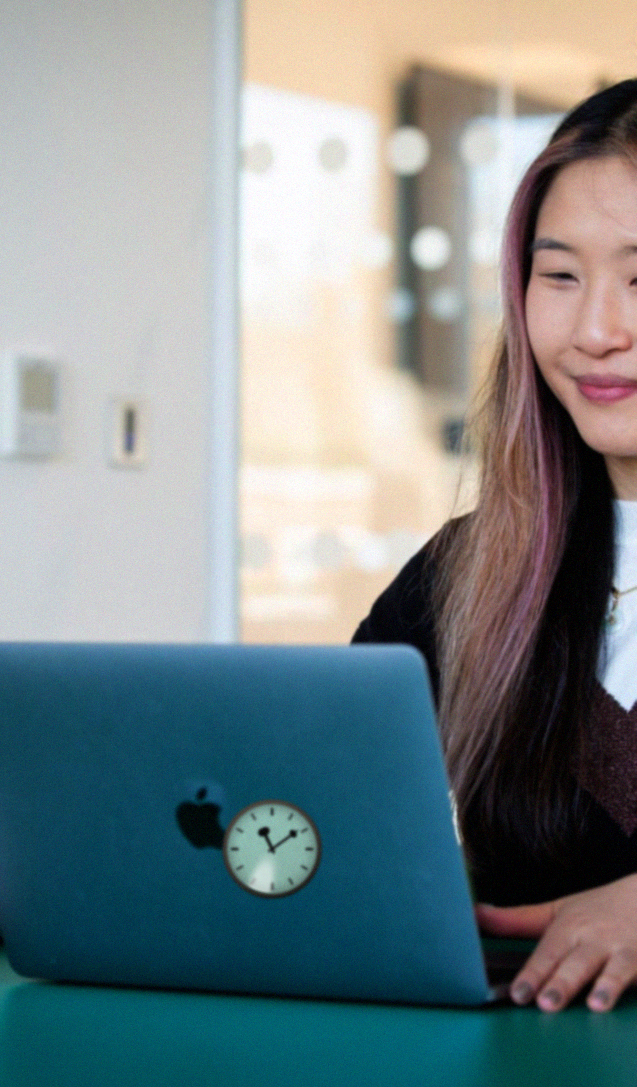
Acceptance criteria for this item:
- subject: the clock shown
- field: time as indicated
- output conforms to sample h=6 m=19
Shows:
h=11 m=9
